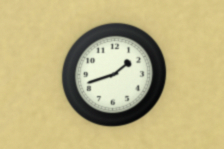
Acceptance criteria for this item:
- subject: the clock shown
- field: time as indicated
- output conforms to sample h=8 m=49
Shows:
h=1 m=42
